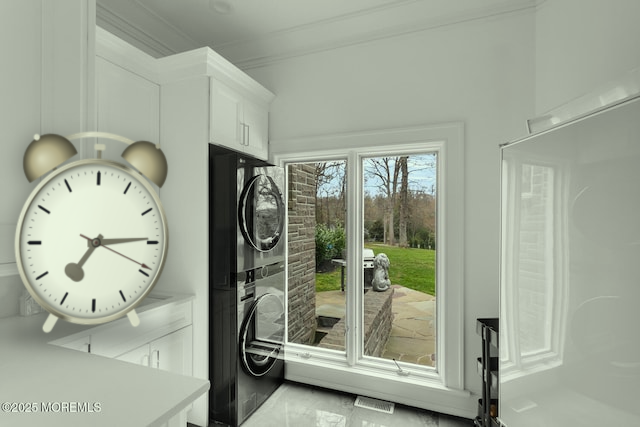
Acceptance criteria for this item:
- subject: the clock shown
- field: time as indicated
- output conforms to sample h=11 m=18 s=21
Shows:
h=7 m=14 s=19
